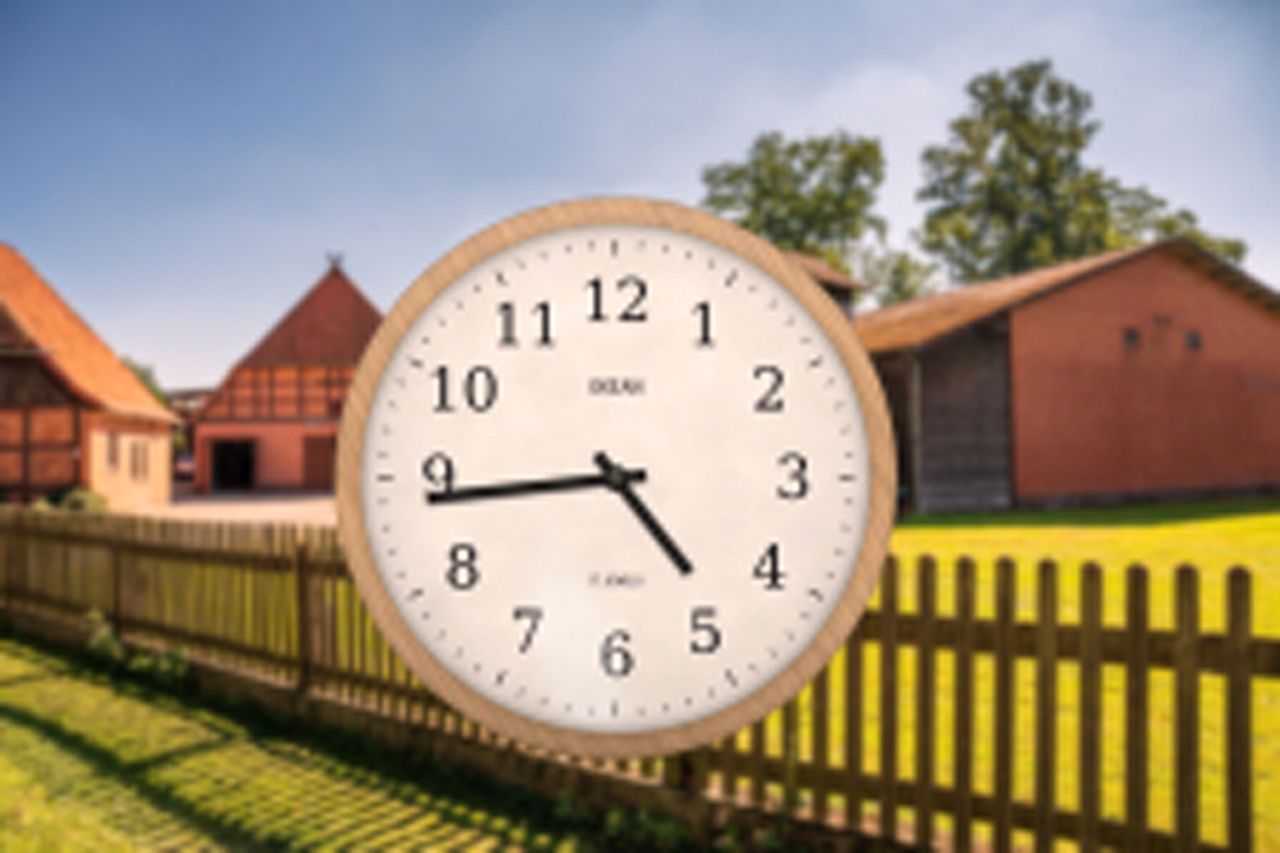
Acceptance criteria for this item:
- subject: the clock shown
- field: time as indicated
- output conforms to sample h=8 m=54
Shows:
h=4 m=44
